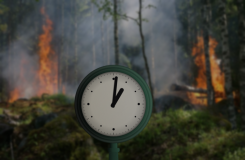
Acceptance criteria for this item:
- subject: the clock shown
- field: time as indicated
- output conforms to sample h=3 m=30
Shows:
h=1 m=1
